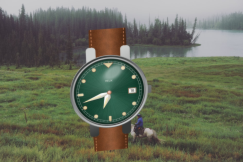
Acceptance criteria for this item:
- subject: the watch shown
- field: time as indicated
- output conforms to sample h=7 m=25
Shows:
h=6 m=42
